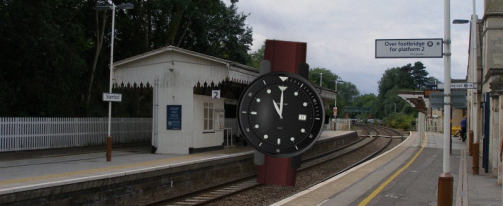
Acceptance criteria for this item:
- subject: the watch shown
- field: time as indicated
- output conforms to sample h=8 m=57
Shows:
h=11 m=0
